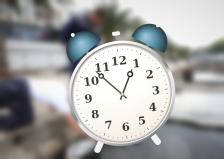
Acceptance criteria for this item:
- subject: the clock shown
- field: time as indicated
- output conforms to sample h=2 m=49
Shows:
h=12 m=53
